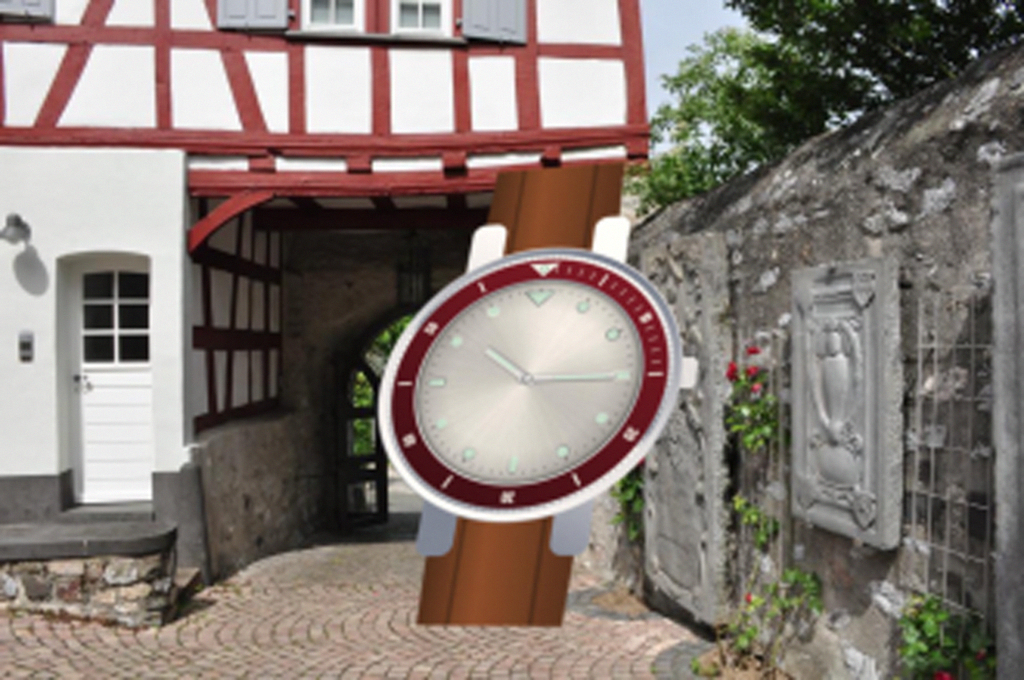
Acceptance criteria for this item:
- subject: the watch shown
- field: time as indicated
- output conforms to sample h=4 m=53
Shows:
h=10 m=15
